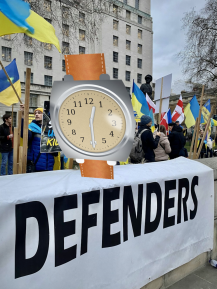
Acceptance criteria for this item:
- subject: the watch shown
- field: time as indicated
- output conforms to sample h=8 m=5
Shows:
h=12 m=30
